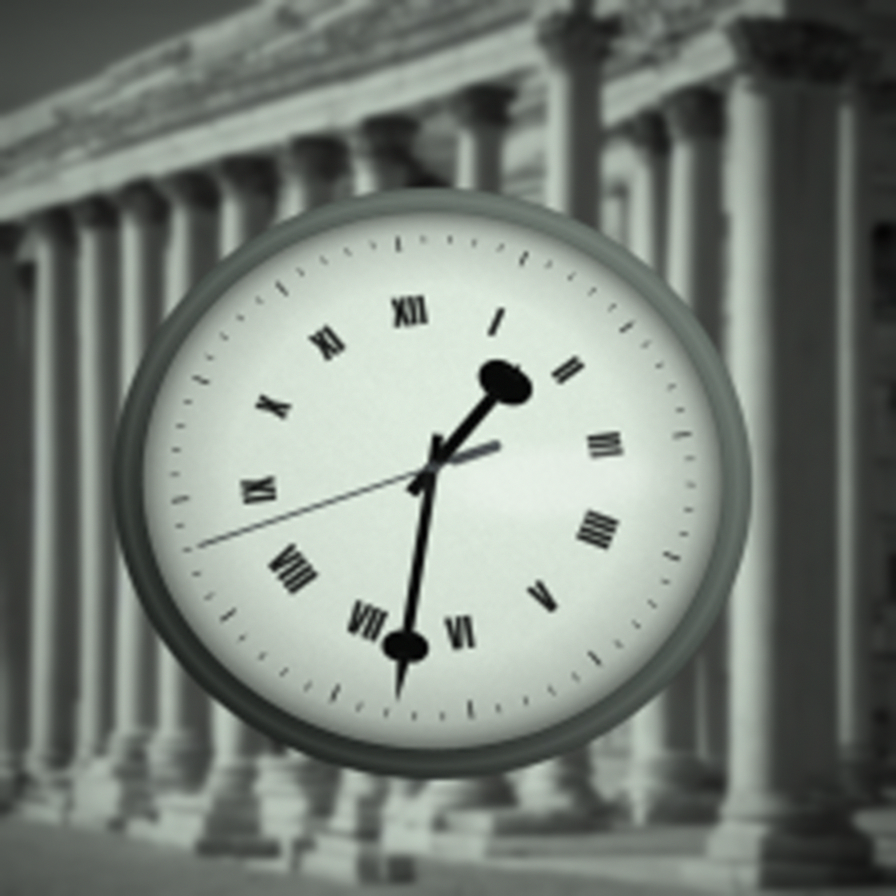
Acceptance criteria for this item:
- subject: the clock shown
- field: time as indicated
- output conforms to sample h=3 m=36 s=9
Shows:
h=1 m=32 s=43
